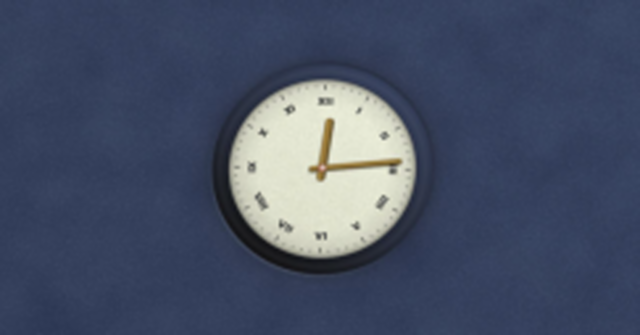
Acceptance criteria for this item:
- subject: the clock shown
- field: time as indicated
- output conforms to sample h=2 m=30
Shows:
h=12 m=14
